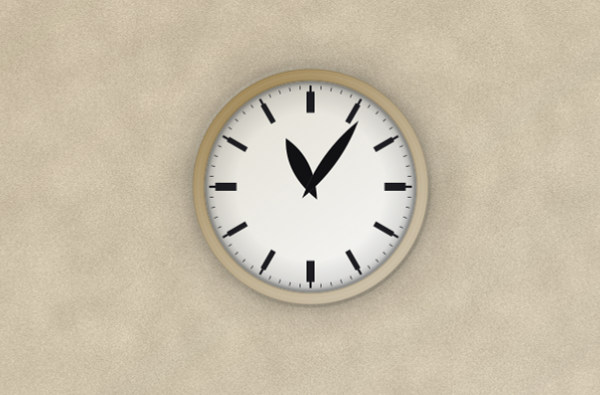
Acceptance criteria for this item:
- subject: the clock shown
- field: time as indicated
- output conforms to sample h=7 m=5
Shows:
h=11 m=6
